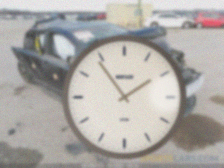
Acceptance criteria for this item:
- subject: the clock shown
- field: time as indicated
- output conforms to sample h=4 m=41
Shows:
h=1 m=54
